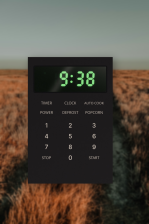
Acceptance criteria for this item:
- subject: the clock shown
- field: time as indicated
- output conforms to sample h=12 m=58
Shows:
h=9 m=38
